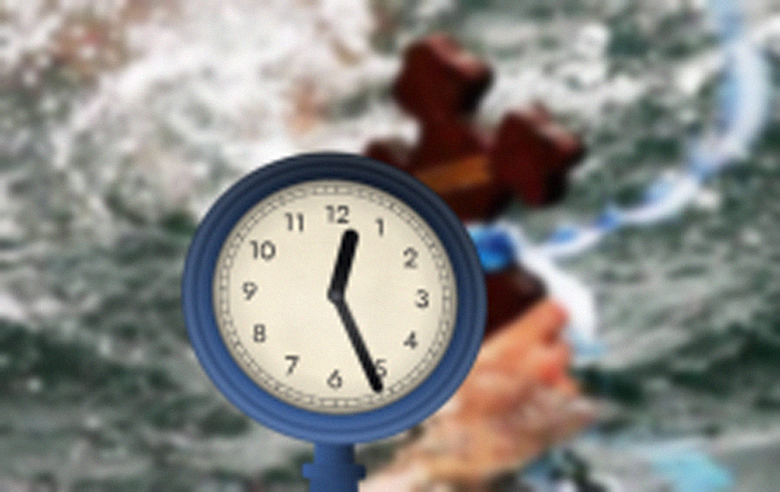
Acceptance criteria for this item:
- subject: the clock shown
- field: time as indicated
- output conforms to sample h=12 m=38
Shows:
h=12 m=26
